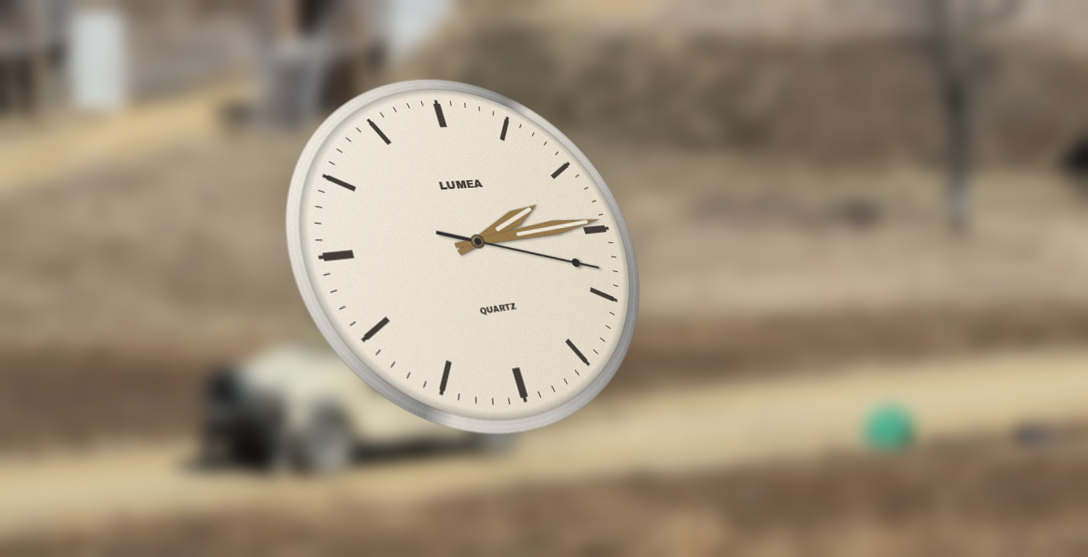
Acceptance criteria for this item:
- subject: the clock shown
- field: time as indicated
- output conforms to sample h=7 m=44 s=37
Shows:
h=2 m=14 s=18
